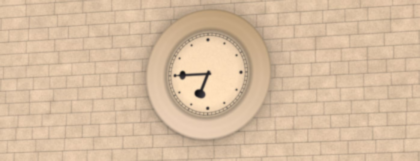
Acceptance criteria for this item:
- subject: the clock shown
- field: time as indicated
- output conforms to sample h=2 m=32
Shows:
h=6 m=45
